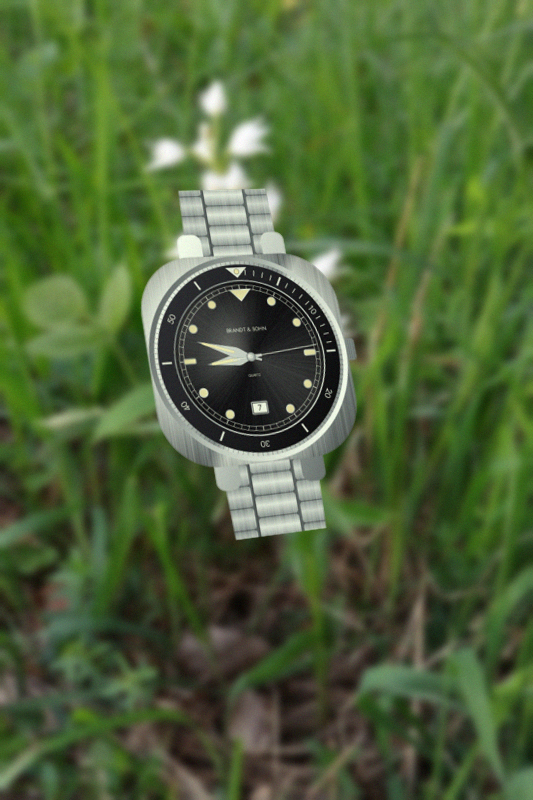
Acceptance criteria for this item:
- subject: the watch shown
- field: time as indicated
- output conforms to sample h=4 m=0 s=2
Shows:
h=8 m=48 s=14
